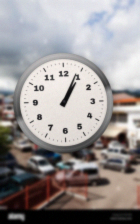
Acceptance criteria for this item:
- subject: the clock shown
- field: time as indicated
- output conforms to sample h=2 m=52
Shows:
h=1 m=4
